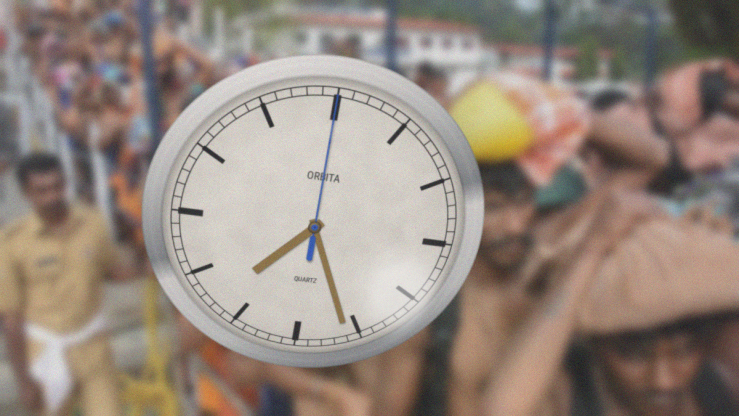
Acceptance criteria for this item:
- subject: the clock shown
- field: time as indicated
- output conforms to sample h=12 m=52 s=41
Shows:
h=7 m=26 s=0
